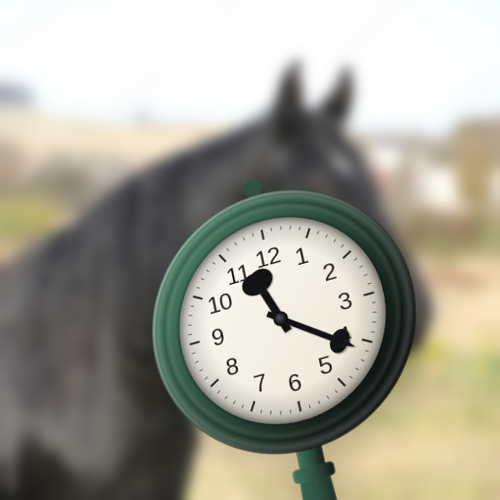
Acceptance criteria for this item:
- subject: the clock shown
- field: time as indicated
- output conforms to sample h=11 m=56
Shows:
h=11 m=21
